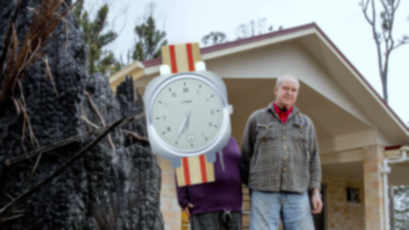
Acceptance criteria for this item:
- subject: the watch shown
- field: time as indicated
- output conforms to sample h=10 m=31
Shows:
h=6 m=35
